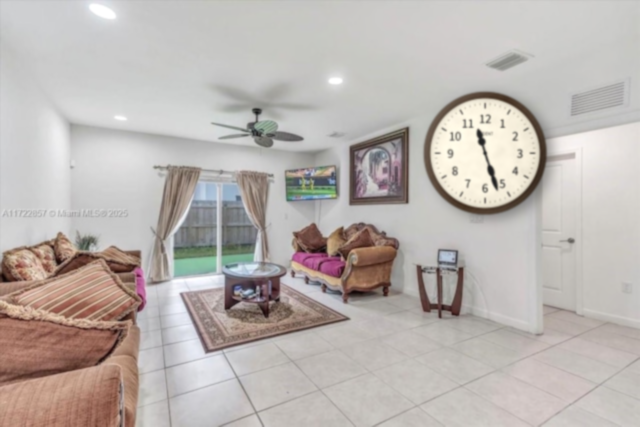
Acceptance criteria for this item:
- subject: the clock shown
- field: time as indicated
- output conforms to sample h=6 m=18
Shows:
h=11 m=27
